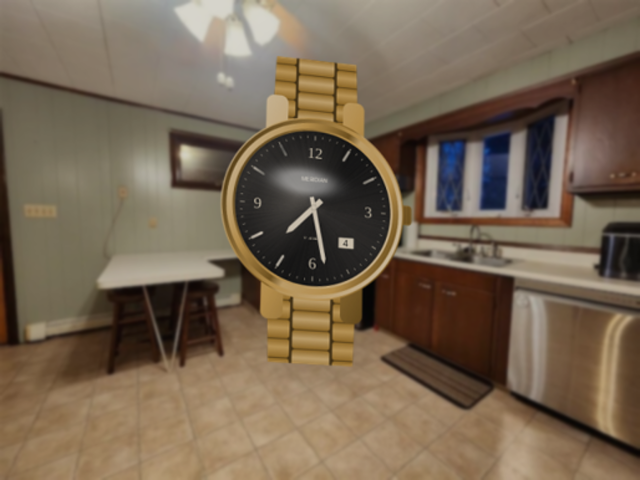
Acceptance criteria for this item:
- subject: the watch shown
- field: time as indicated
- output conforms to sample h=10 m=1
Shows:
h=7 m=28
